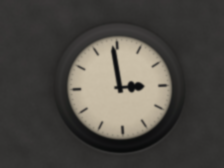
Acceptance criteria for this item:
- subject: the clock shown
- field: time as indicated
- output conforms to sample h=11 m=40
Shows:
h=2 m=59
